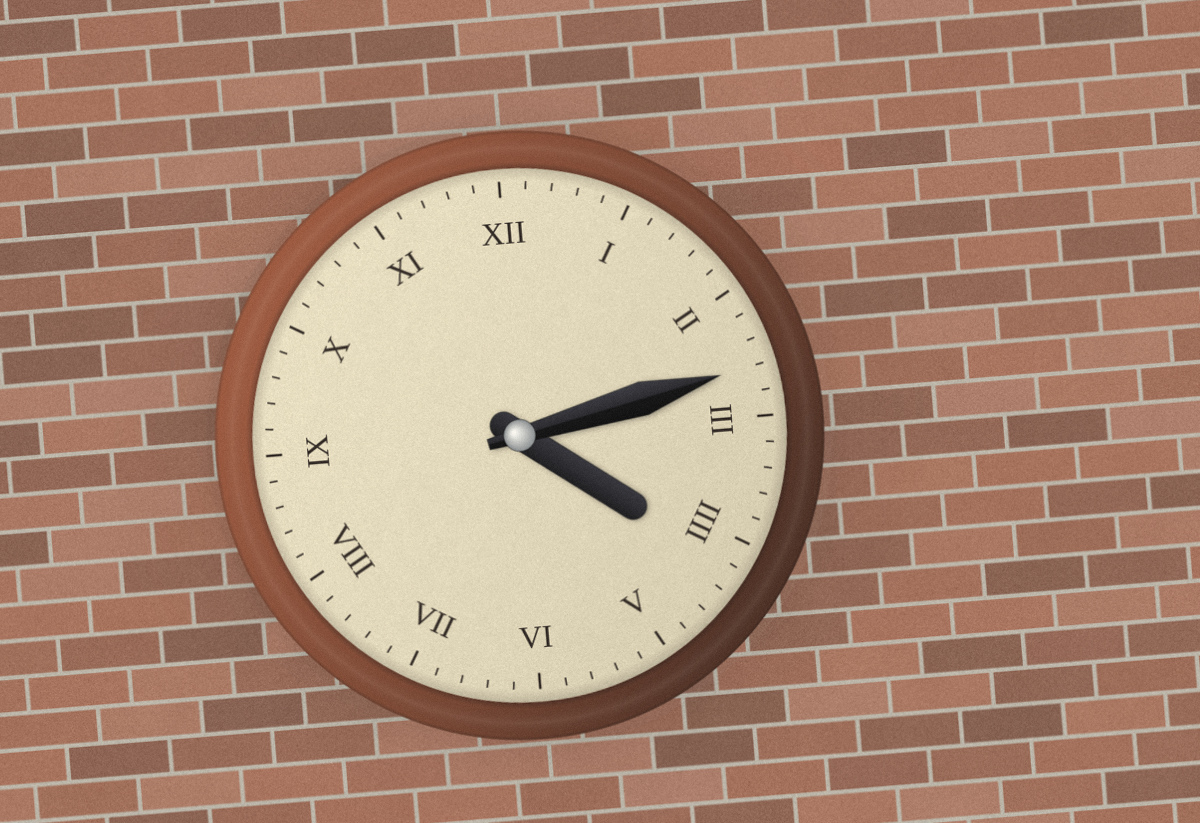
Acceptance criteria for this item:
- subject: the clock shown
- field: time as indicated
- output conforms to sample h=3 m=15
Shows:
h=4 m=13
